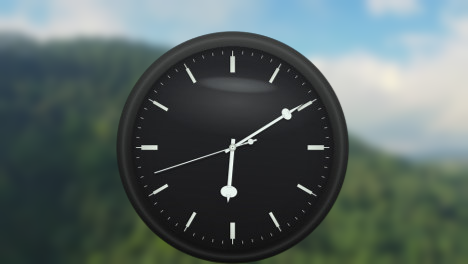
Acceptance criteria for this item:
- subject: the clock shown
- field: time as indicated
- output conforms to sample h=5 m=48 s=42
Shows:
h=6 m=9 s=42
